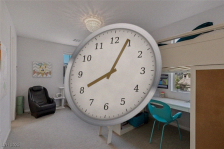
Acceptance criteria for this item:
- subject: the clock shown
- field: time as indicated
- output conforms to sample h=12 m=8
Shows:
h=8 m=4
